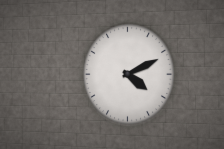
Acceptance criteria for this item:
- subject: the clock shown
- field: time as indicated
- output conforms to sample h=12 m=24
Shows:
h=4 m=11
